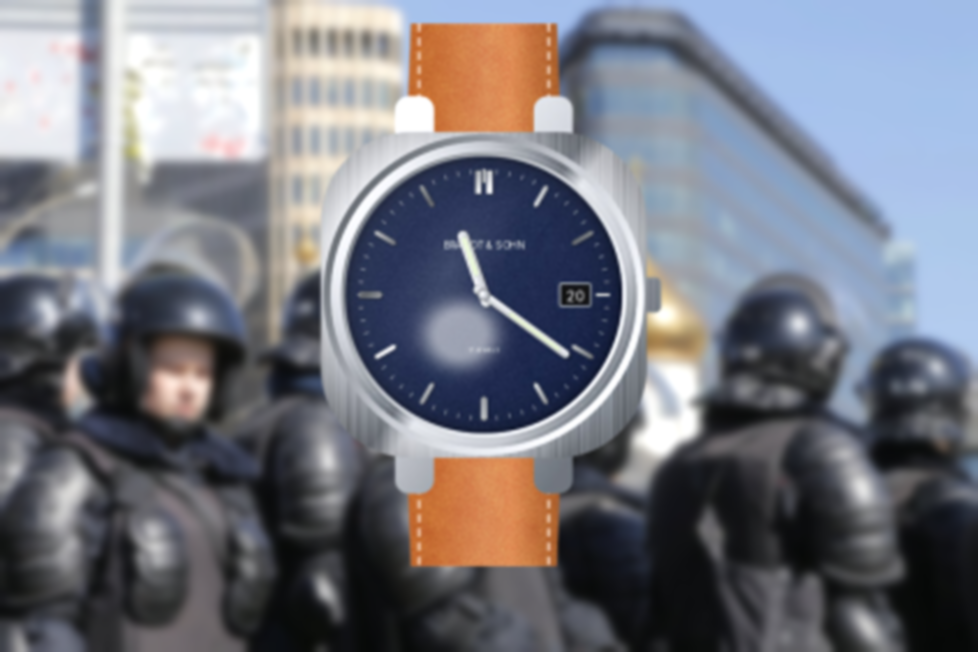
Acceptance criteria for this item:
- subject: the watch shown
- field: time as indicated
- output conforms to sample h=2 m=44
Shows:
h=11 m=21
